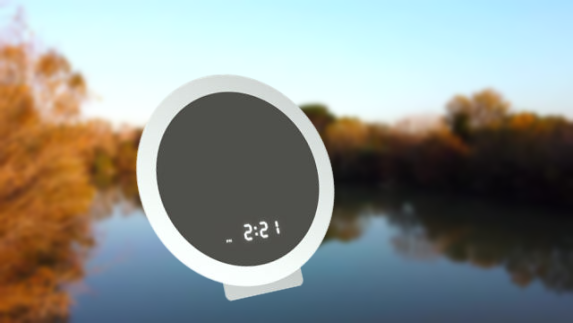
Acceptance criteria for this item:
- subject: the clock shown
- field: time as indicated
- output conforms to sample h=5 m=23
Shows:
h=2 m=21
